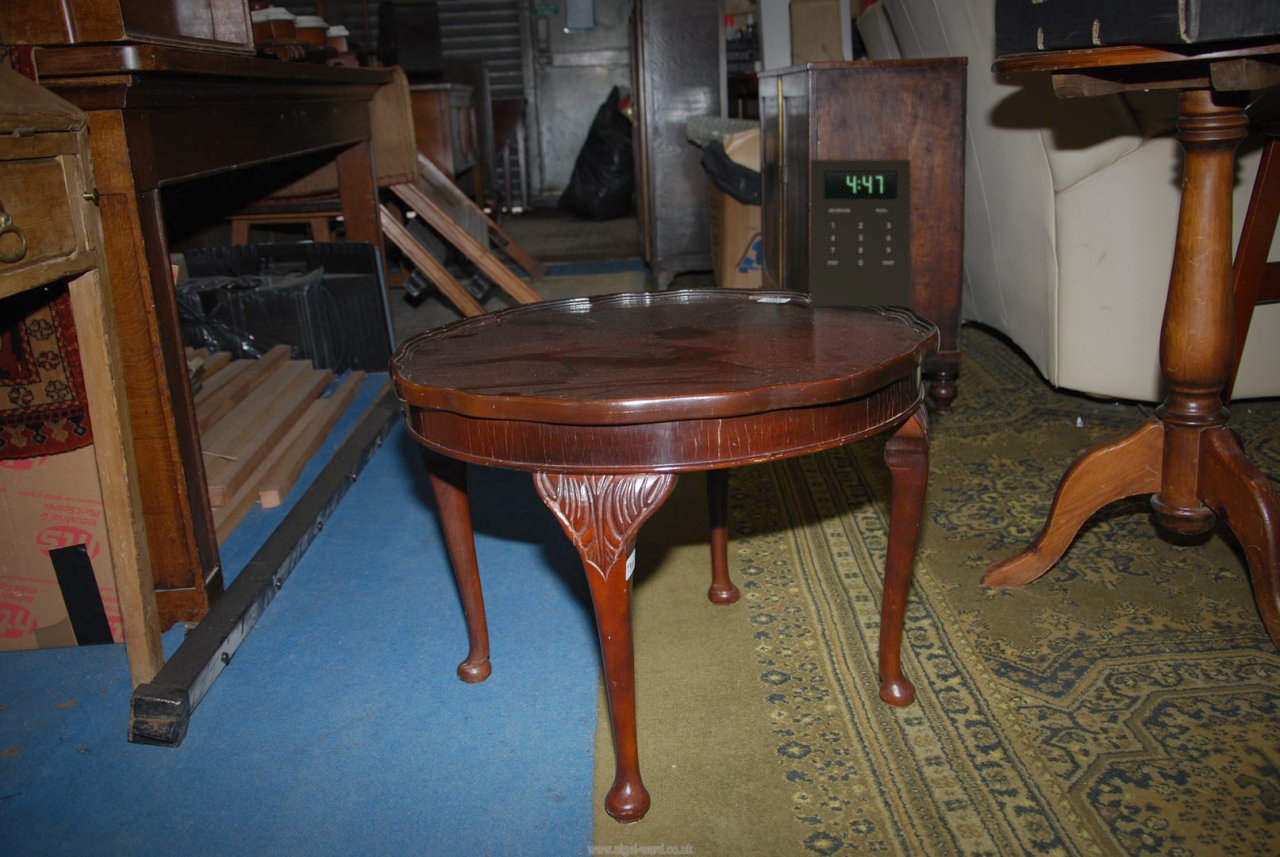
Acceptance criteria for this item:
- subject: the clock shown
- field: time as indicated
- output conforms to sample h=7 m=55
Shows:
h=4 m=47
